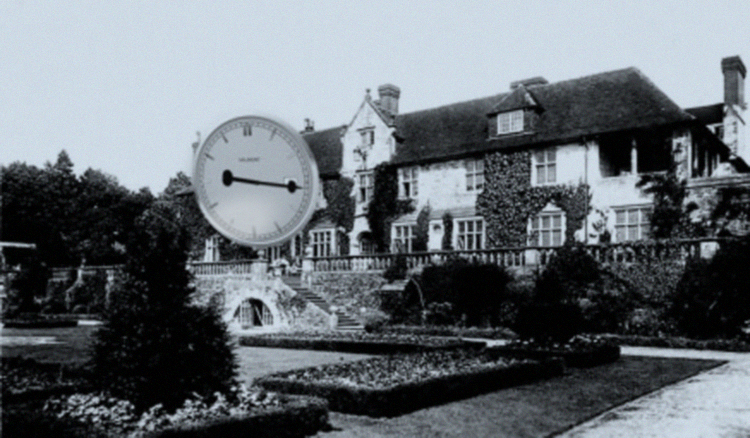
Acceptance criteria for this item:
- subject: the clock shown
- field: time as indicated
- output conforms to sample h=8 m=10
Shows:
h=9 m=16
